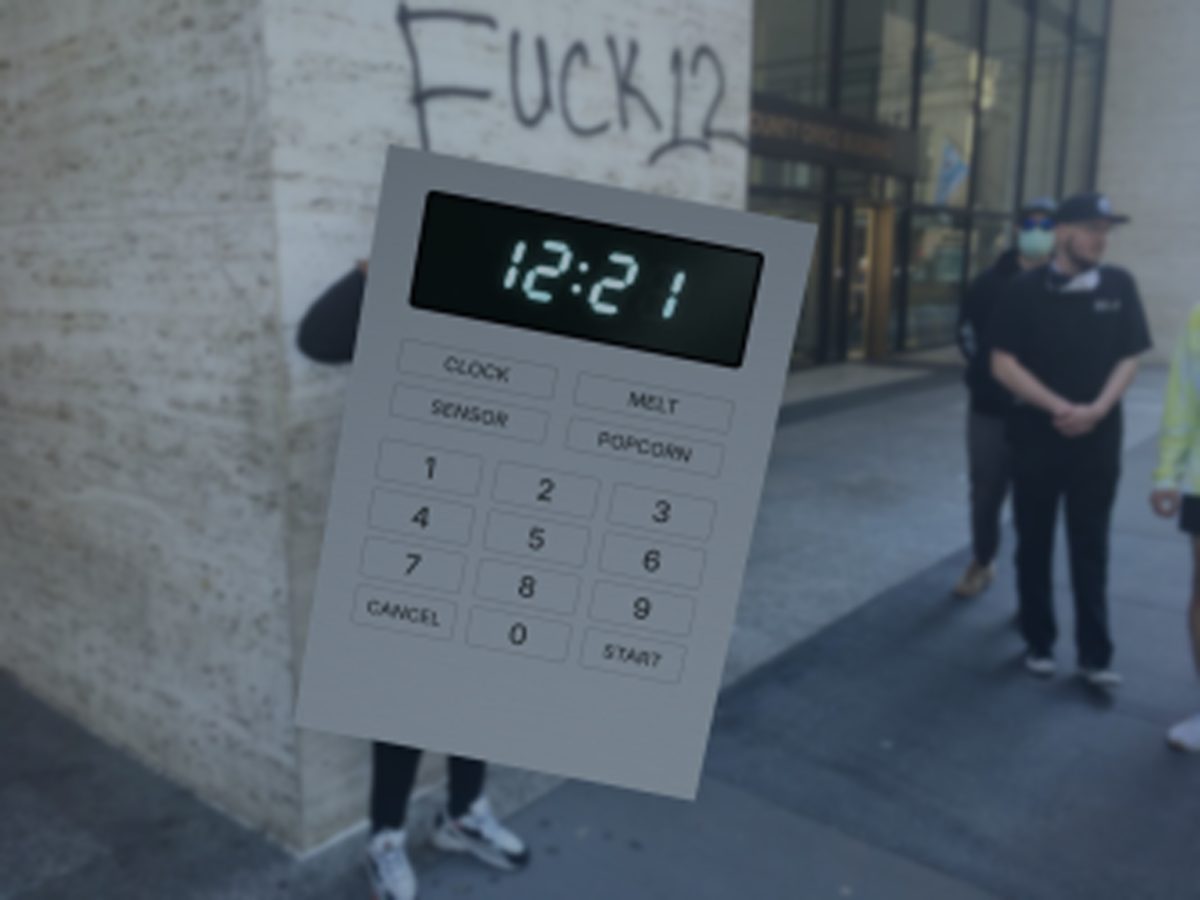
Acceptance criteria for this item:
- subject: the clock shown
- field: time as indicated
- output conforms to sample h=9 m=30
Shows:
h=12 m=21
